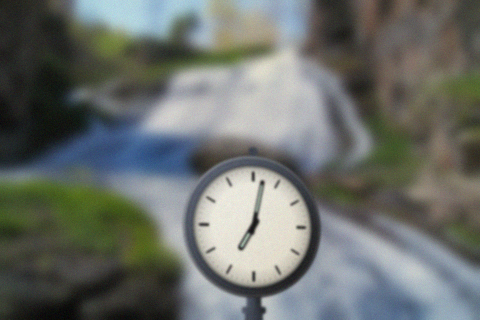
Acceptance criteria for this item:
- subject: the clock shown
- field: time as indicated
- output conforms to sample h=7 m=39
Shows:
h=7 m=2
